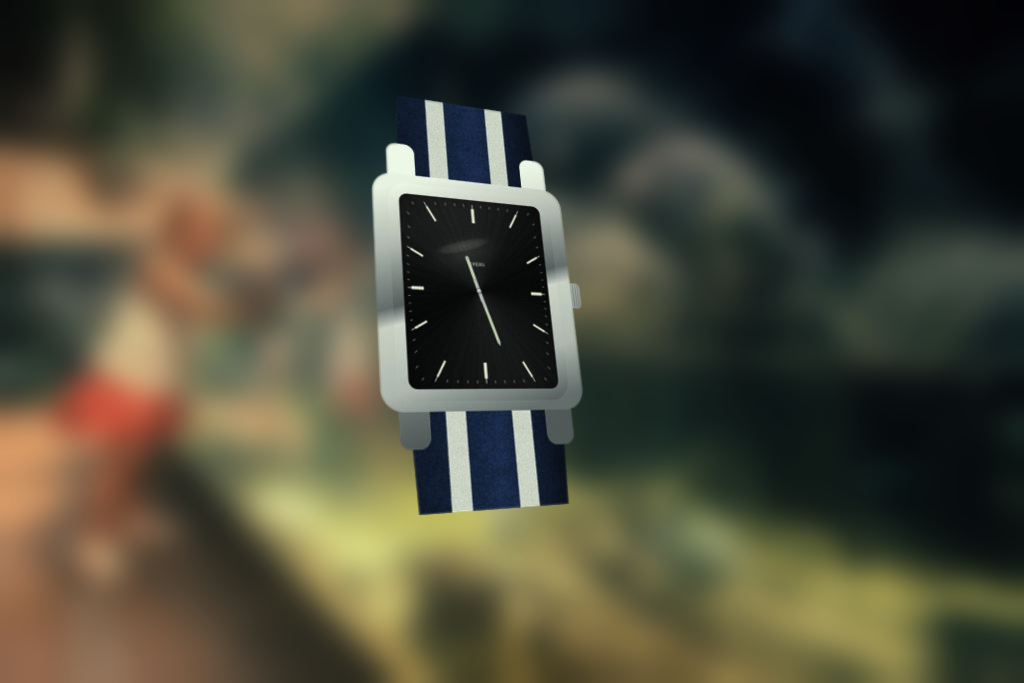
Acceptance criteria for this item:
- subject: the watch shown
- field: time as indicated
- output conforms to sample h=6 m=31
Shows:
h=11 m=27
